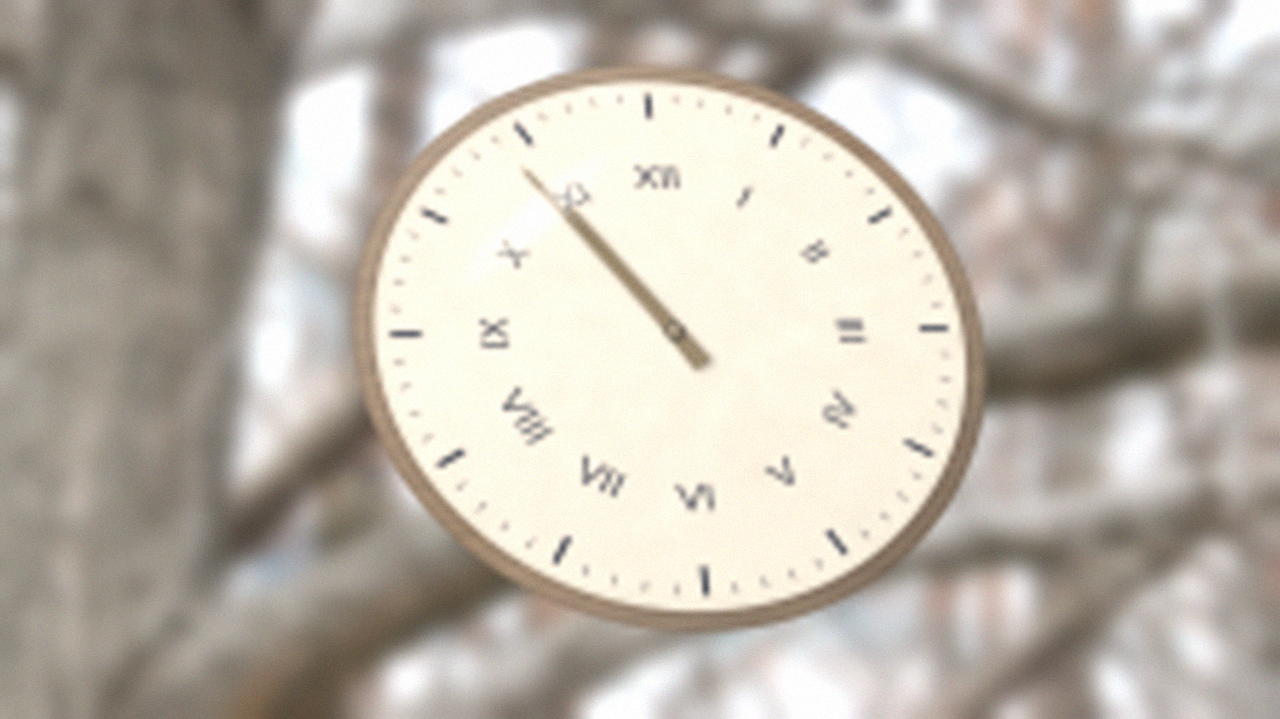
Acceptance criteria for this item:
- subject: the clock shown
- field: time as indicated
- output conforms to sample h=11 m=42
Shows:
h=10 m=54
